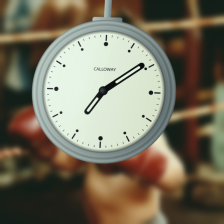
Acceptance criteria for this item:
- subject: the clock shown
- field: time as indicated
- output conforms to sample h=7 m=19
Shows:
h=7 m=9
